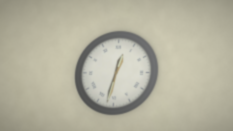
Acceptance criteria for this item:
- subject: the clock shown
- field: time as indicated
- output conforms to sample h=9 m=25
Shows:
h=12 m=32
